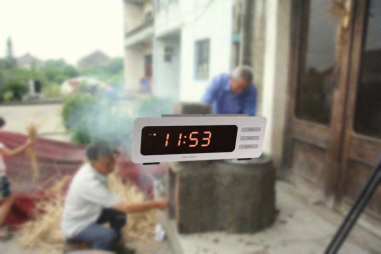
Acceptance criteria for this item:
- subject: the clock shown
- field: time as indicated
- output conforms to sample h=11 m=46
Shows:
h=11 m=53
